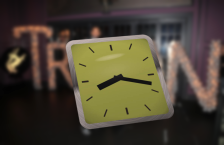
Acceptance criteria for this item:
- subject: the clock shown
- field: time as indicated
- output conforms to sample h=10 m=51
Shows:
h=8 m=18
